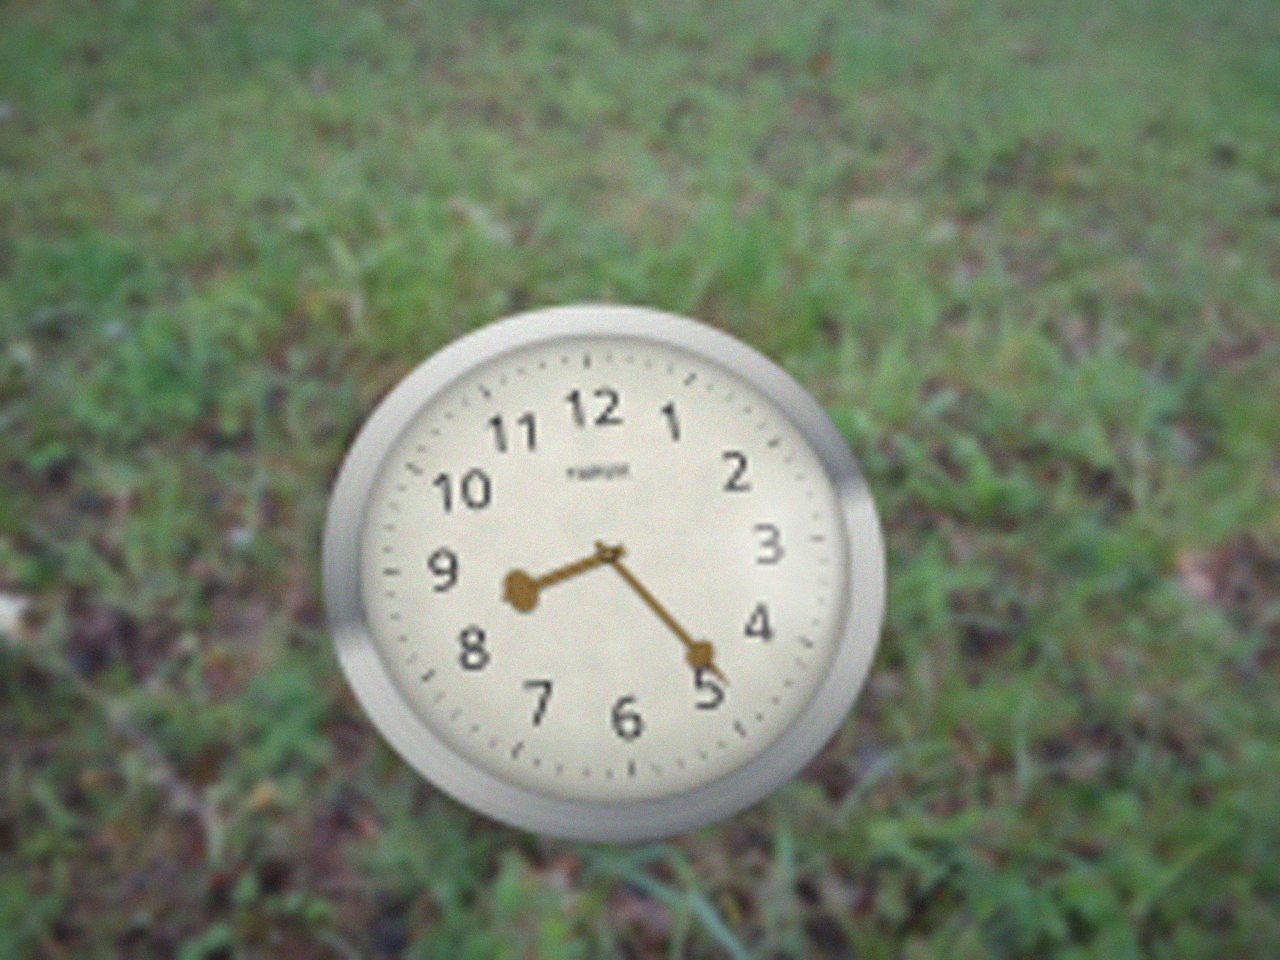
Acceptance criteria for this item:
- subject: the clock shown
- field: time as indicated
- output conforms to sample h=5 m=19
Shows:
h=8 m=24
